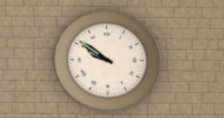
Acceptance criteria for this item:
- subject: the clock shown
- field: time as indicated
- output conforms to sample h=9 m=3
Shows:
h=9 m=51
